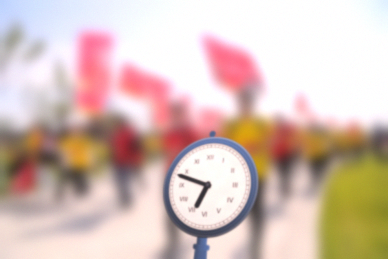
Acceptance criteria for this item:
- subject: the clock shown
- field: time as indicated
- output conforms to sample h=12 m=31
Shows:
h=6 m=48
